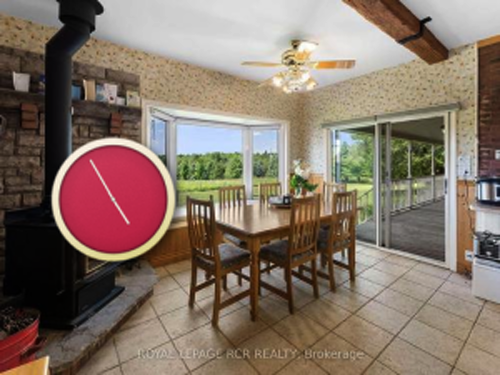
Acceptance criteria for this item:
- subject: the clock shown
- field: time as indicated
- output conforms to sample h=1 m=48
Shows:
h=4 m=55
